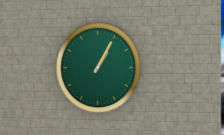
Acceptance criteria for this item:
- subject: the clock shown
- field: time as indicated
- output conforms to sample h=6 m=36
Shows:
h=1 m=5
